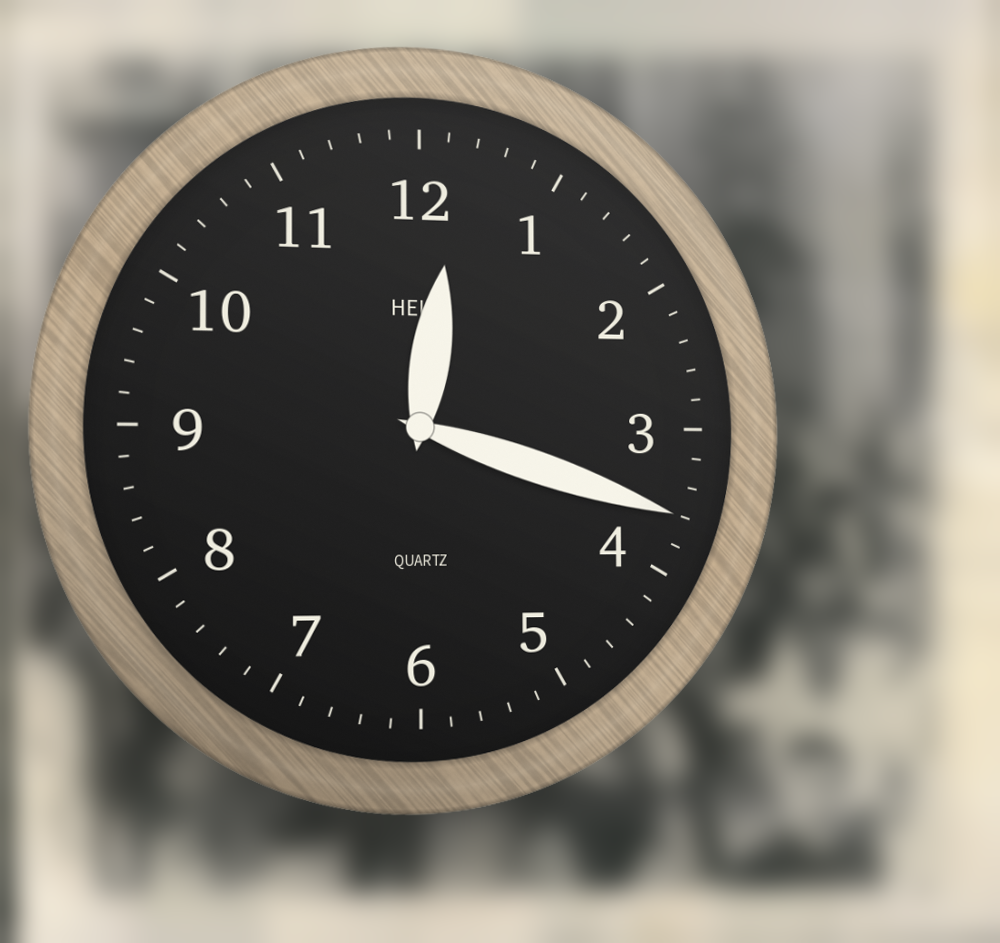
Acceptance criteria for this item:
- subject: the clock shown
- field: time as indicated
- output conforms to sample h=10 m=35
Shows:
h=12 m=18
